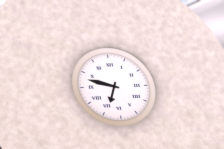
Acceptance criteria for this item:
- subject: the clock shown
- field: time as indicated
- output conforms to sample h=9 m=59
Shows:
h=6 m=48
